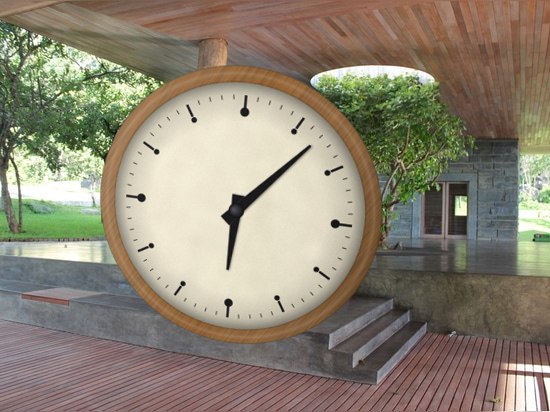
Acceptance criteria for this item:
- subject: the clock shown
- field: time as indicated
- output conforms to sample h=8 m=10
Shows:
h=6 m=7
